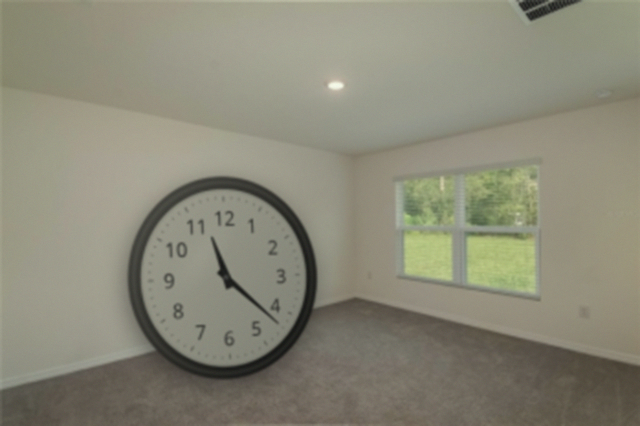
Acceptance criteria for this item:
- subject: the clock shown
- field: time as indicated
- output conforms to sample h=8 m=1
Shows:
h=11 m=22
